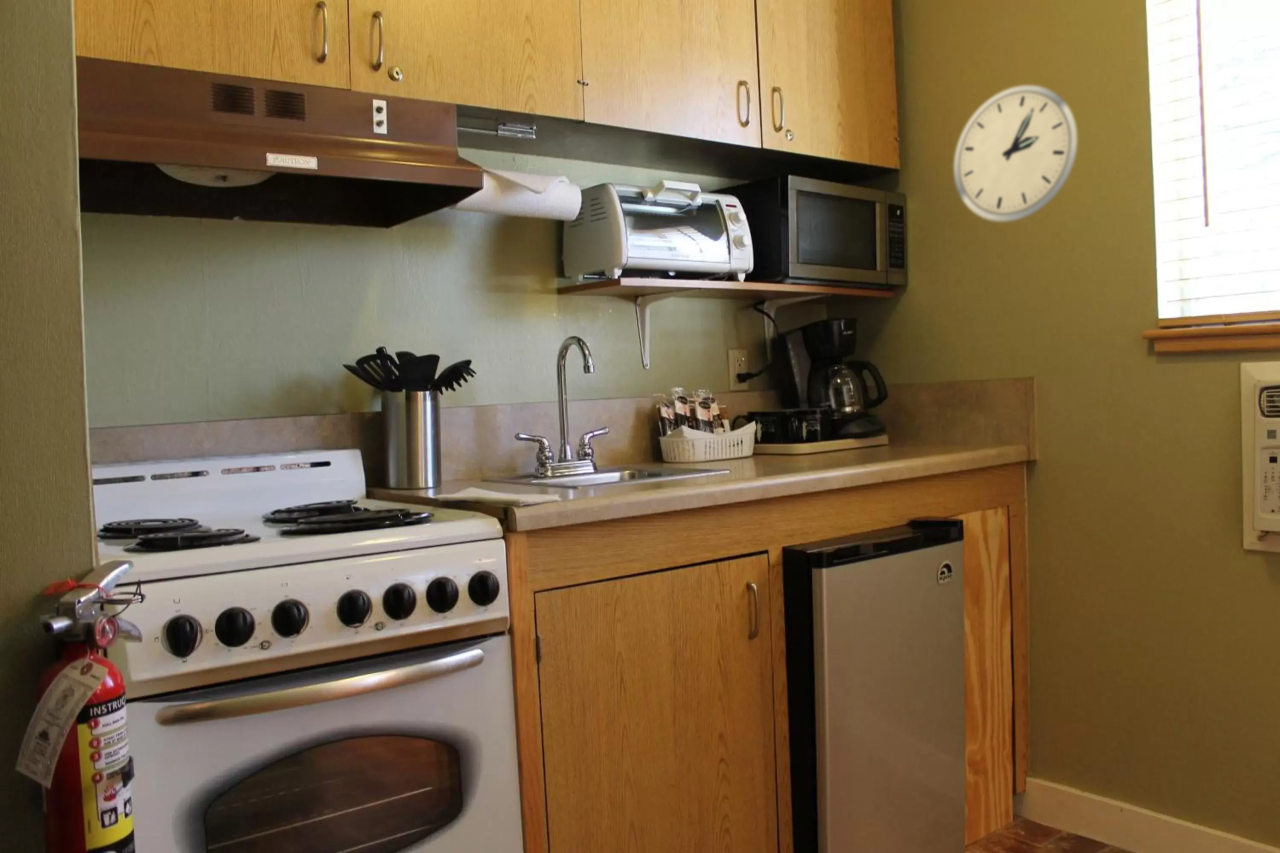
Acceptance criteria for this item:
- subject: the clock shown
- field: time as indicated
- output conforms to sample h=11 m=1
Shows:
h=2 m=3
